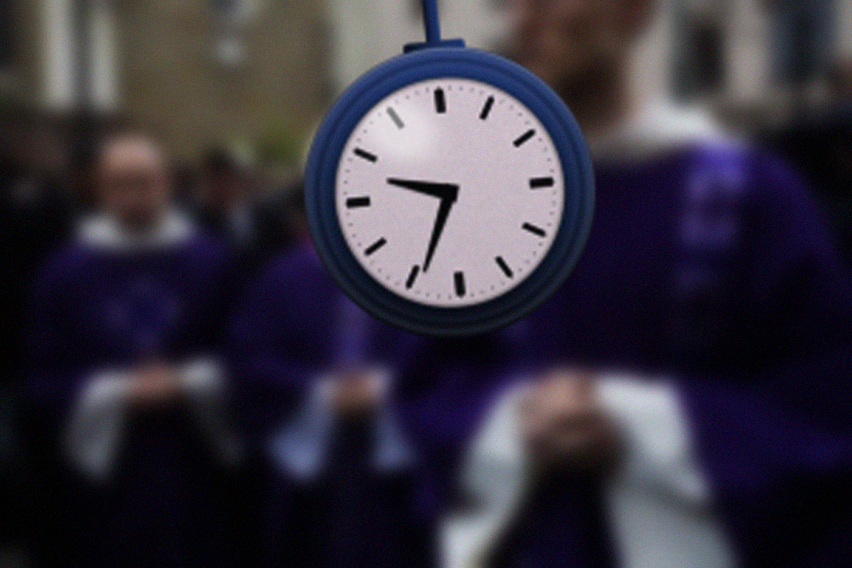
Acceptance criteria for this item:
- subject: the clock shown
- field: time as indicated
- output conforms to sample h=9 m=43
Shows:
h=9 m=34
